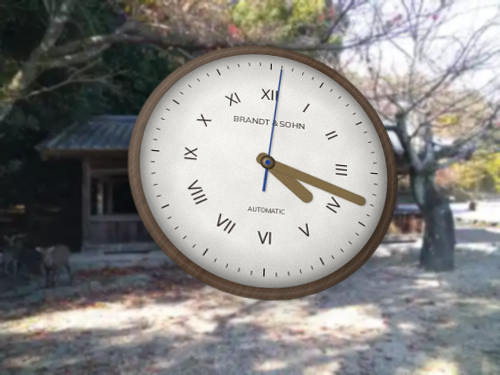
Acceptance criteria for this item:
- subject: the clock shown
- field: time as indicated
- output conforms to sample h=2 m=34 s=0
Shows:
h=4 m=18 s=1
